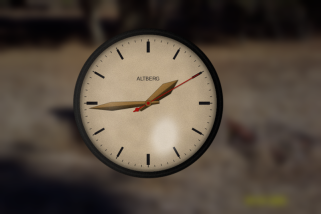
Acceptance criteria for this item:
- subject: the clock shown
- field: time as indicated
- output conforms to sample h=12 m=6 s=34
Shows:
h=1 m=44 s=10
